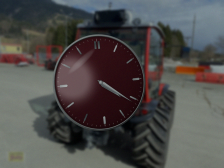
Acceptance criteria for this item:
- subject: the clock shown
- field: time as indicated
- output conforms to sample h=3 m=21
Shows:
h=4 m=21
